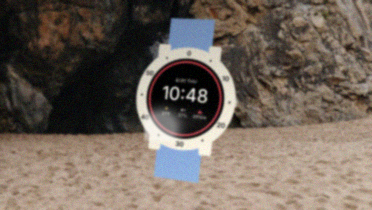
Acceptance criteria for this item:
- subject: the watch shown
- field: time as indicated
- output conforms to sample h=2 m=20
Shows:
h=10 m=48
